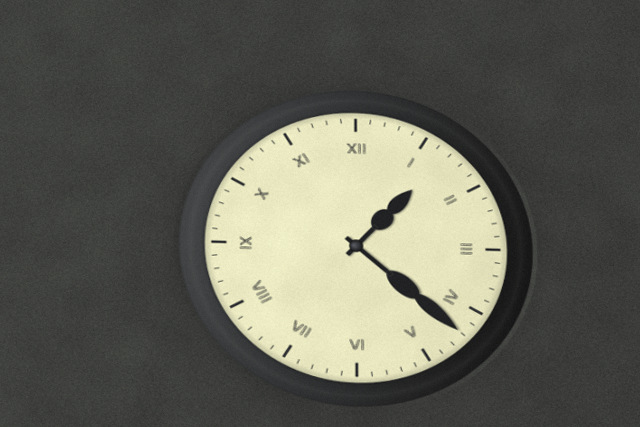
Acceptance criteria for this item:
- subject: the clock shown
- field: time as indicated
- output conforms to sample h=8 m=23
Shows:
h=1 m=22
